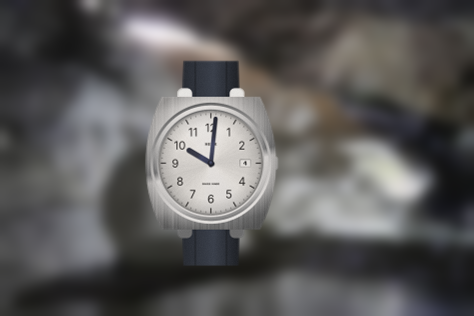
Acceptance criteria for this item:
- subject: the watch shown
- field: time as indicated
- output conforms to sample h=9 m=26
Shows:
h=10 m=1
